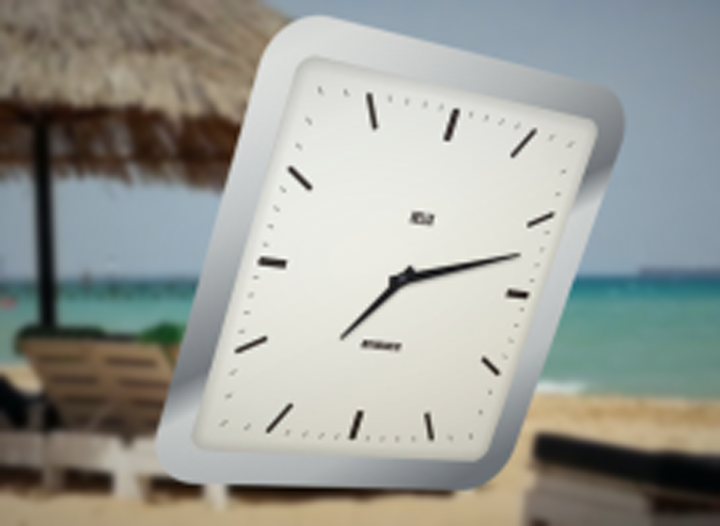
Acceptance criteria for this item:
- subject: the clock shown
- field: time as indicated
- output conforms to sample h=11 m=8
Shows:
h=7 m=12
